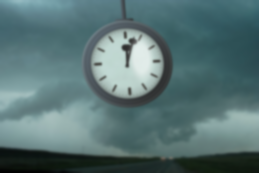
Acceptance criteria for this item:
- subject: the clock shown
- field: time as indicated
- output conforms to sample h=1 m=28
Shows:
h=12 m=3
